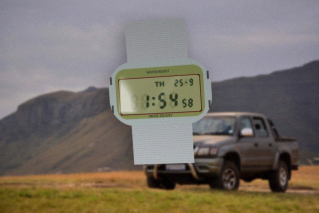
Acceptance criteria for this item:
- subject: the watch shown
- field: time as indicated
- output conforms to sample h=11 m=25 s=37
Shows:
h=1 m=54 s=58
